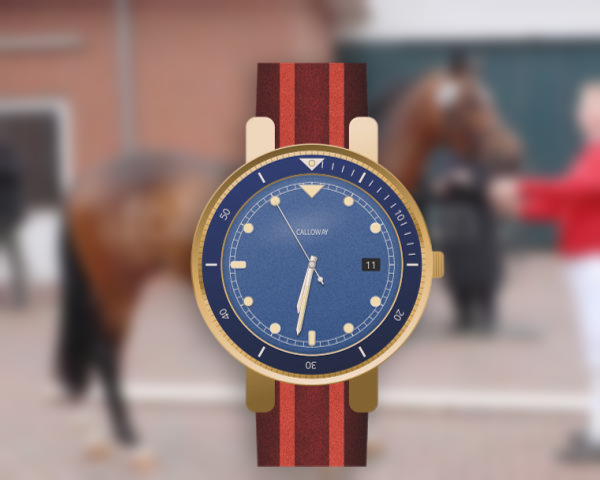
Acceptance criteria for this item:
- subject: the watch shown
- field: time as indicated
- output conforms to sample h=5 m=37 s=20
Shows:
h=6 m=31 s=55
